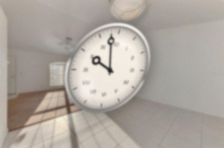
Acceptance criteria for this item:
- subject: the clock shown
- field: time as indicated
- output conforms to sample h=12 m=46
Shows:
h=9 m=58
